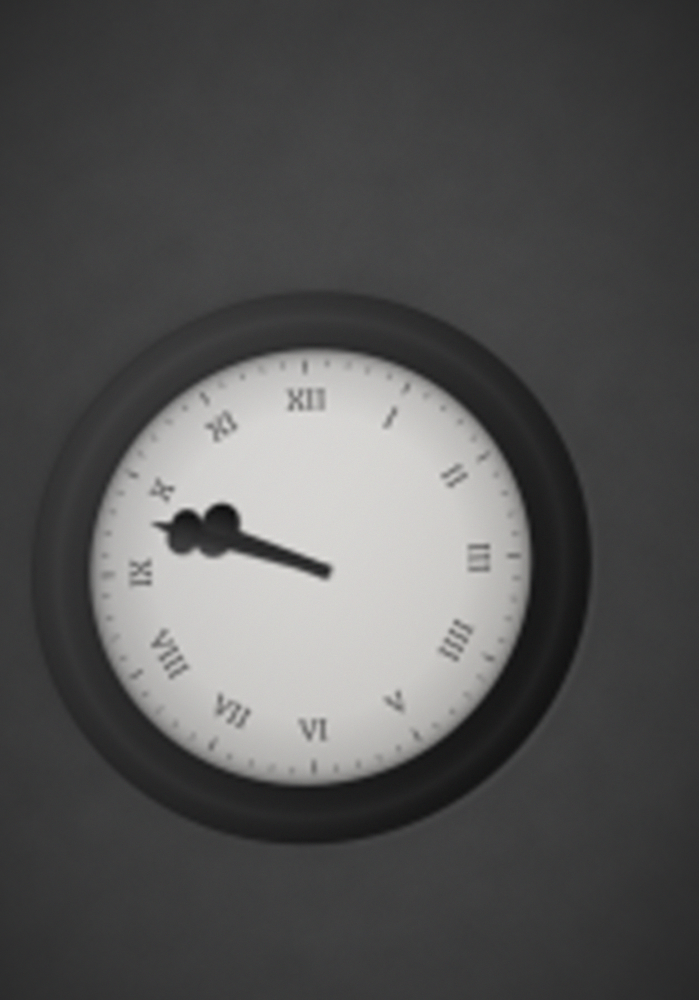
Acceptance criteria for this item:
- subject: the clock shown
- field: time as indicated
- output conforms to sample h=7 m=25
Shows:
h=9 m=48
